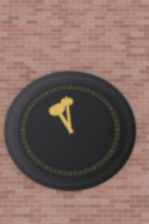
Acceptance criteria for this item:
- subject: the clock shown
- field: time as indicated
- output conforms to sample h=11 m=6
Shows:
h=10 m=59
